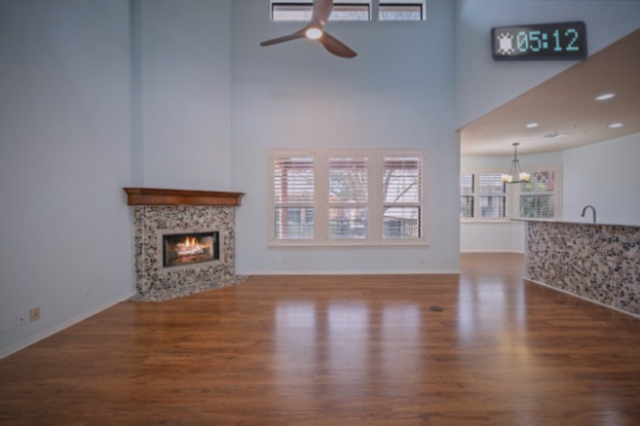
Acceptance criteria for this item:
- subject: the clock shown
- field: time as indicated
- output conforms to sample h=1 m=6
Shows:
h=5 m=12
